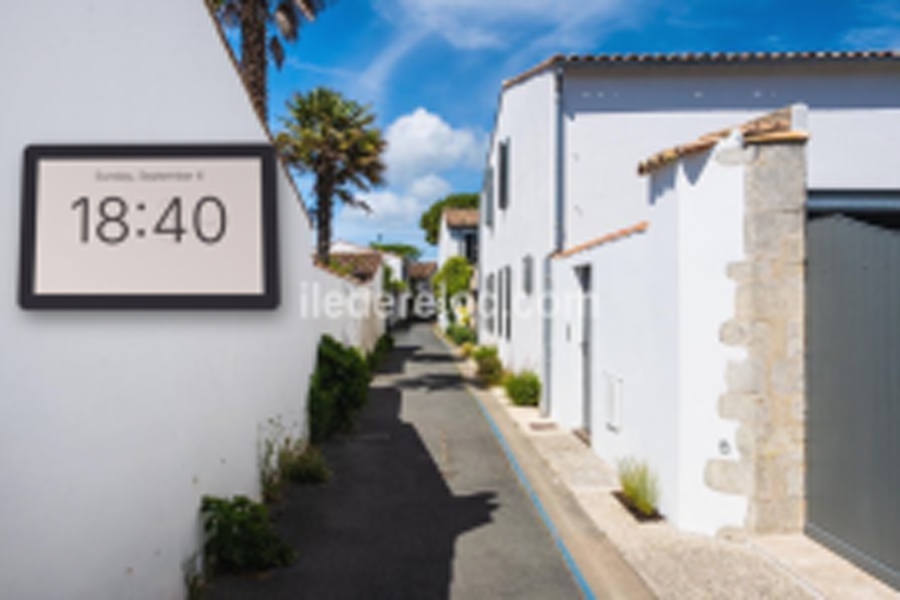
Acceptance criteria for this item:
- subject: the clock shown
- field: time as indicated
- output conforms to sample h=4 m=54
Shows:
h=18 m=40
